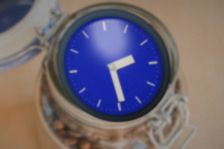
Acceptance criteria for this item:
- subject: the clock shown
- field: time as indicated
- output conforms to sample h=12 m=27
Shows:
h=2 m=29
